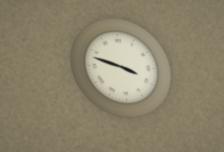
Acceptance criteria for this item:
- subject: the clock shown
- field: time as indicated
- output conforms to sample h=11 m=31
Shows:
h=3 m=48
